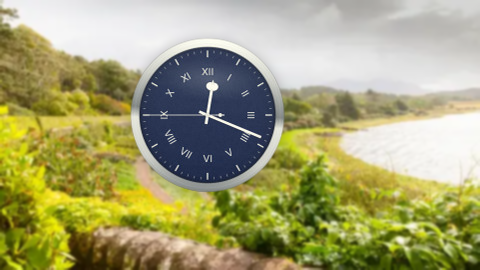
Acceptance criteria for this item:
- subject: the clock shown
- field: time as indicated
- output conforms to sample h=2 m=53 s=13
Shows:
h=12 m=18 s=45
